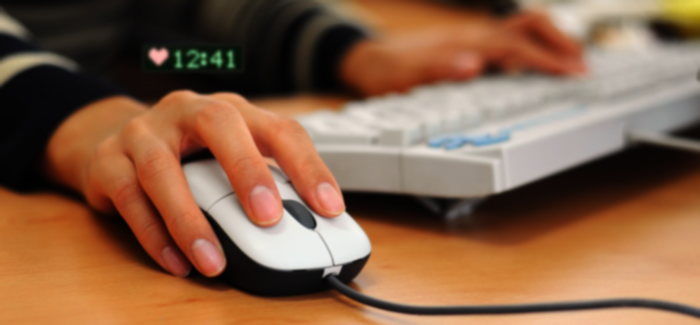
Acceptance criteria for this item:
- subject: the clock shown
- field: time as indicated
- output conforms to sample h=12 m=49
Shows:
h=12 m=41
